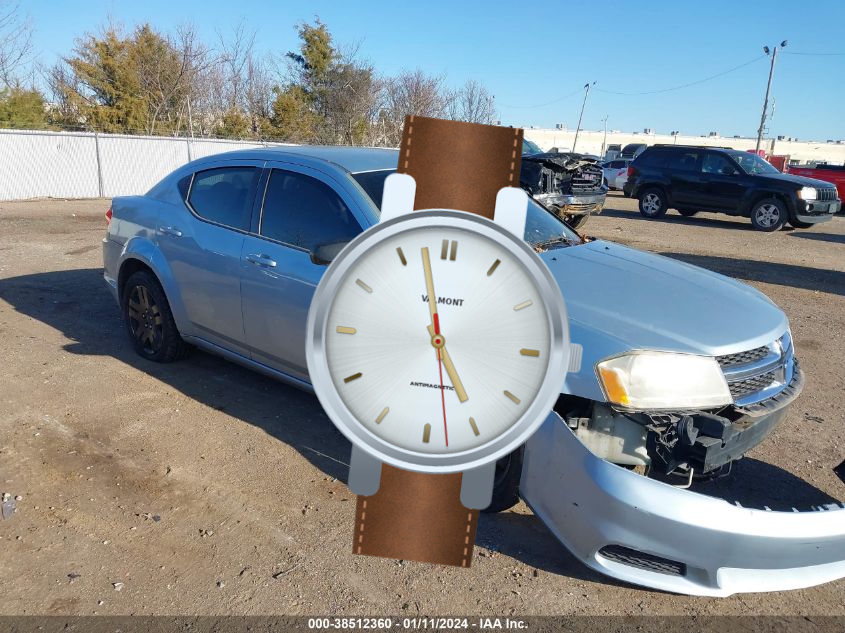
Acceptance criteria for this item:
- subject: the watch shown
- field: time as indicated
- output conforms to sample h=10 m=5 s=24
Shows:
h=4 m=57 s=28
